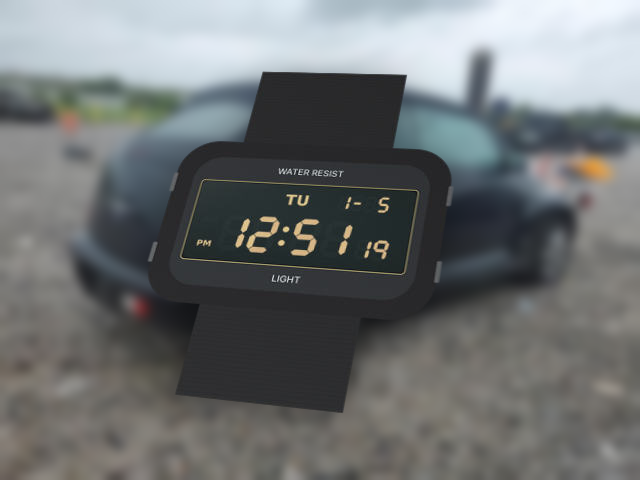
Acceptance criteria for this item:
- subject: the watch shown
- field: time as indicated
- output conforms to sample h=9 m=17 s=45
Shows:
h=12 m=51 s=19
